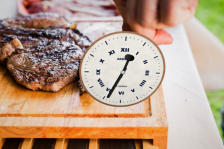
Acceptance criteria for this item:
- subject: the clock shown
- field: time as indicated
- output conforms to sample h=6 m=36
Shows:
h=12 m=34
